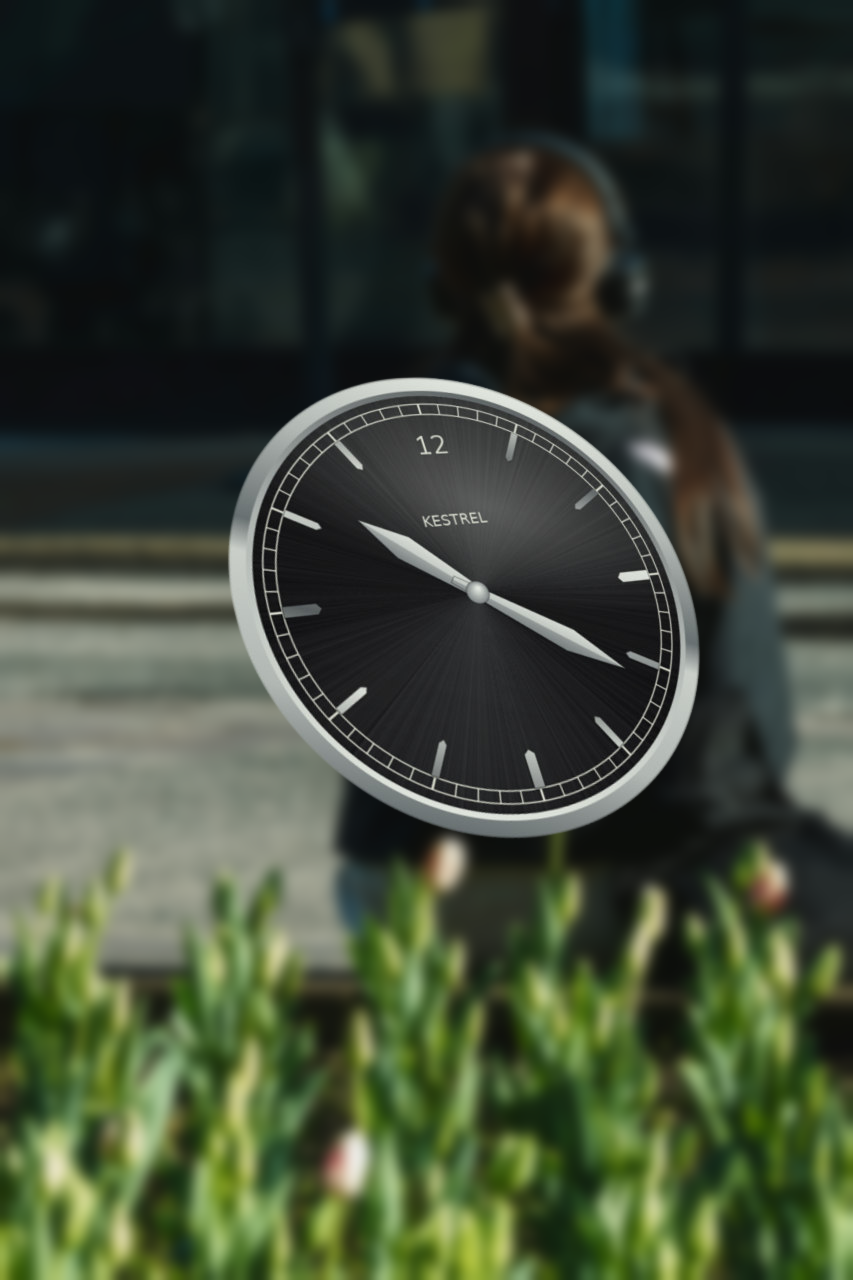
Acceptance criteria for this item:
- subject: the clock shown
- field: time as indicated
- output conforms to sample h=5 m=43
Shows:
h=10 m=21
